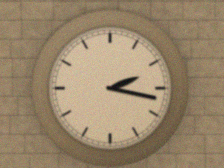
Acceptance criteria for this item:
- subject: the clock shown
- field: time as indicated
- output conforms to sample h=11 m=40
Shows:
h=2 m=17
